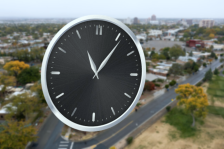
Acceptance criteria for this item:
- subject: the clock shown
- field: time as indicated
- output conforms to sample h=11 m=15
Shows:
h=11 m=6
